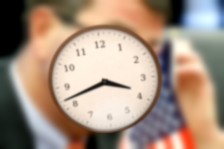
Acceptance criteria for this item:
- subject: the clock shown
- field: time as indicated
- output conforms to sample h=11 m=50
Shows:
h=3 m=42
